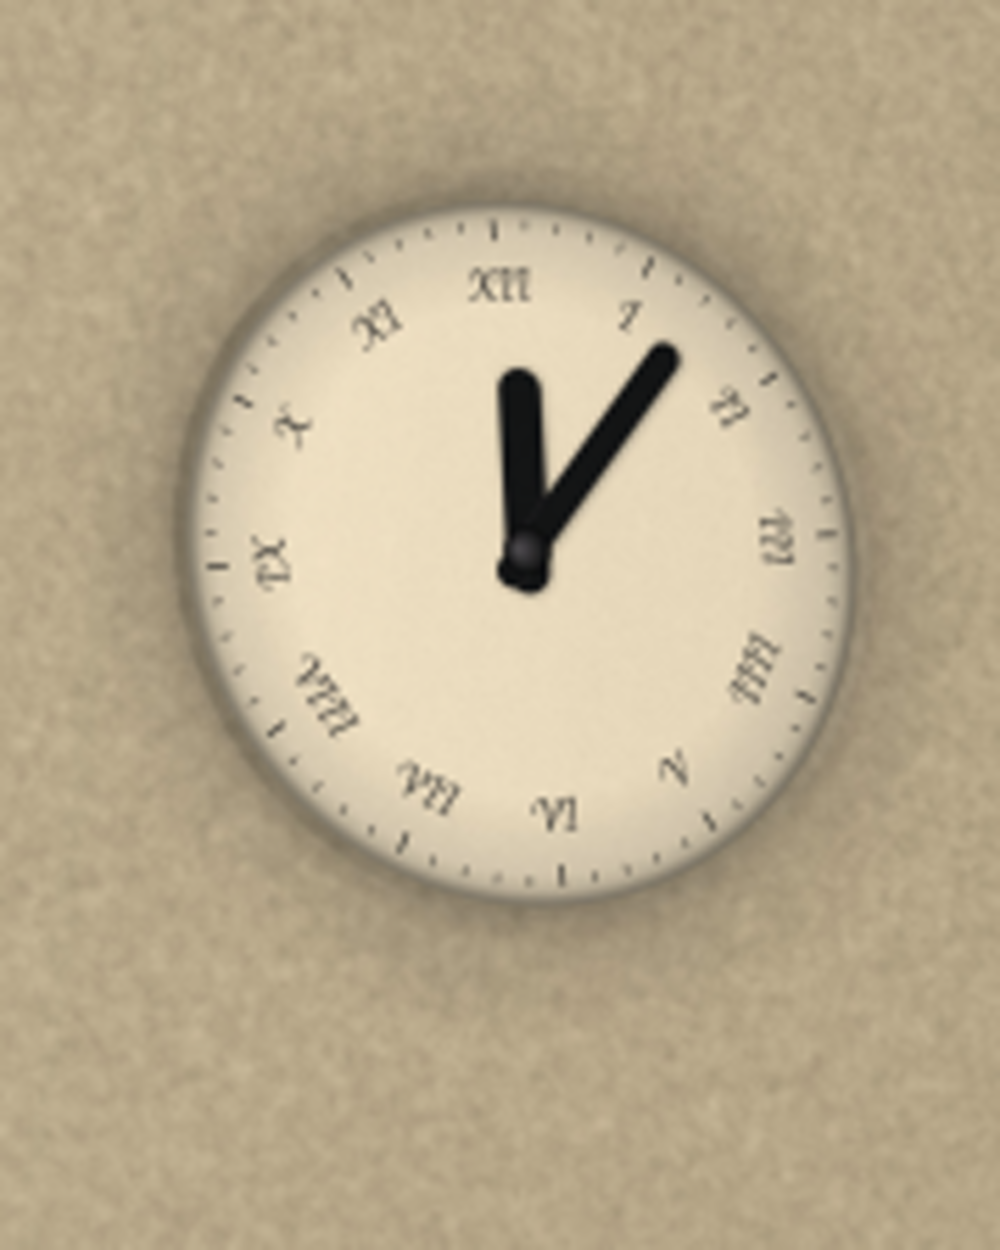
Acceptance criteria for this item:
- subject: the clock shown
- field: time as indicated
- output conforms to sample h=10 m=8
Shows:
h=12 m=7
